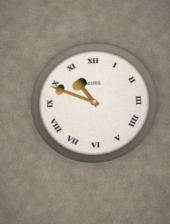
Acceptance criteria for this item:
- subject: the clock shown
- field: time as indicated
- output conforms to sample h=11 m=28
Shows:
h=10 m=49
